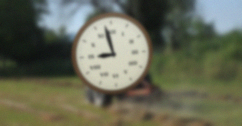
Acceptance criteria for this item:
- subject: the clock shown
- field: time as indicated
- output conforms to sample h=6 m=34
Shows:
h=8 m=58
